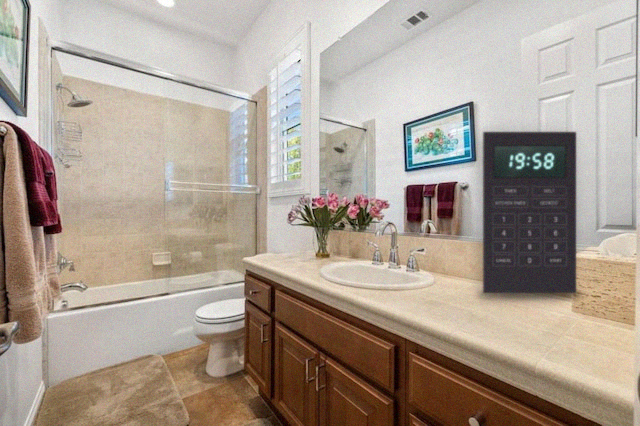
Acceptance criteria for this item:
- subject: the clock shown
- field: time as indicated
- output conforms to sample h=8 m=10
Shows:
h=19 m=58
